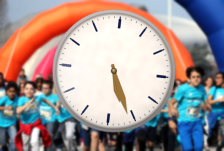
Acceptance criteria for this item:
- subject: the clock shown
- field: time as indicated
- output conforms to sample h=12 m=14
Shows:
h=5 m=26
